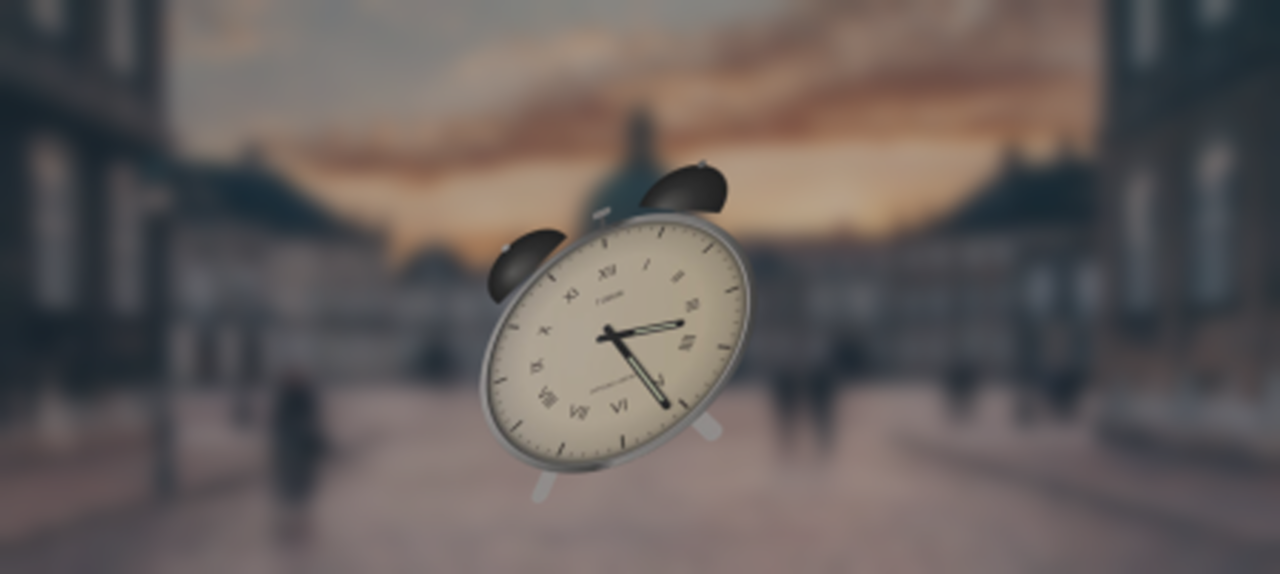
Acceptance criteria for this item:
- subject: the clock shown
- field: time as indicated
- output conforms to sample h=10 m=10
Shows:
h=3 m=26
